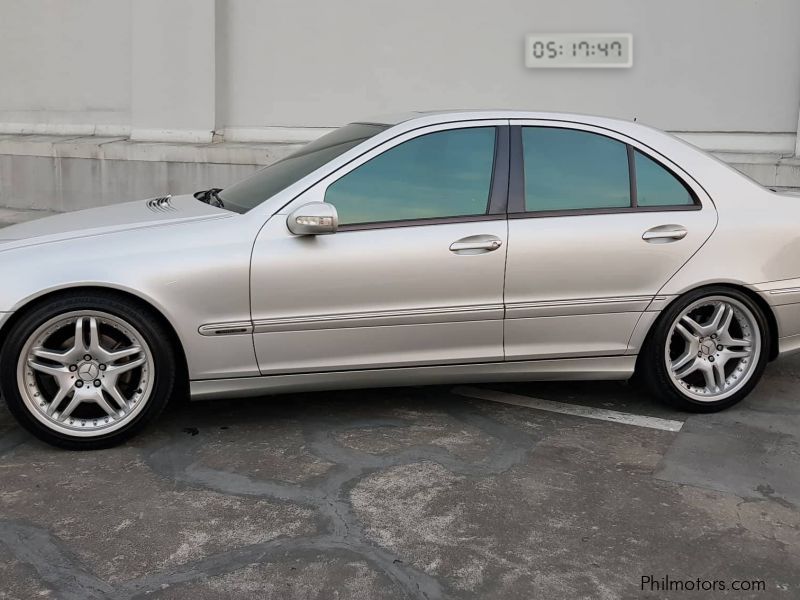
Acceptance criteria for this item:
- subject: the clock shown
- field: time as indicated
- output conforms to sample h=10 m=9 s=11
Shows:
h=5 m=17 s=47
